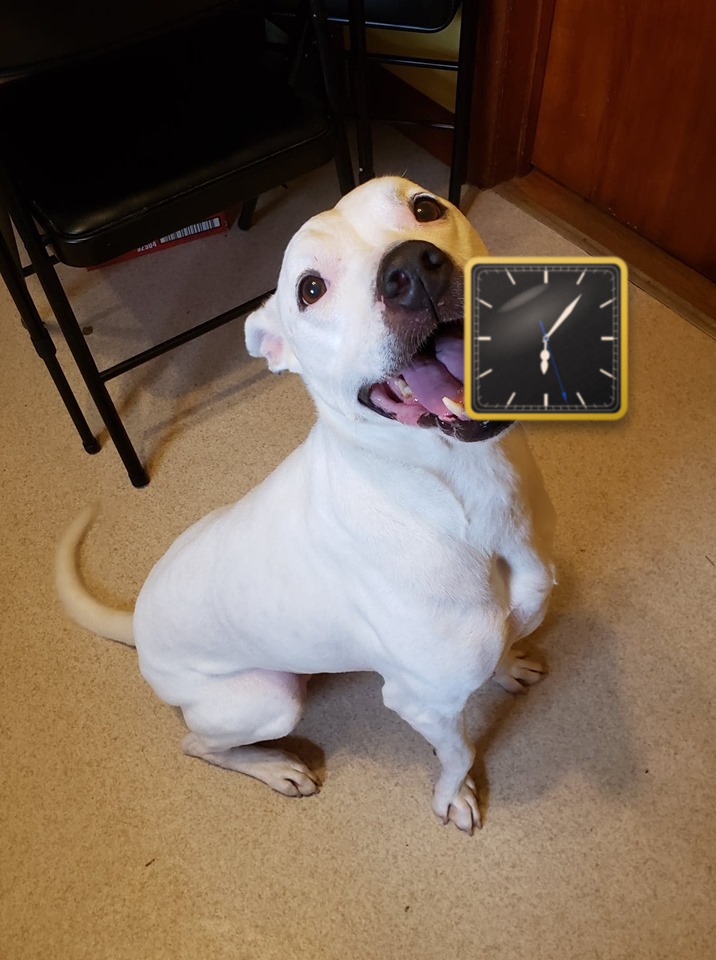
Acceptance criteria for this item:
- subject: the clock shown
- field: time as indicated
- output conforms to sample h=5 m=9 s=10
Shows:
h=6 m=6 s=27
